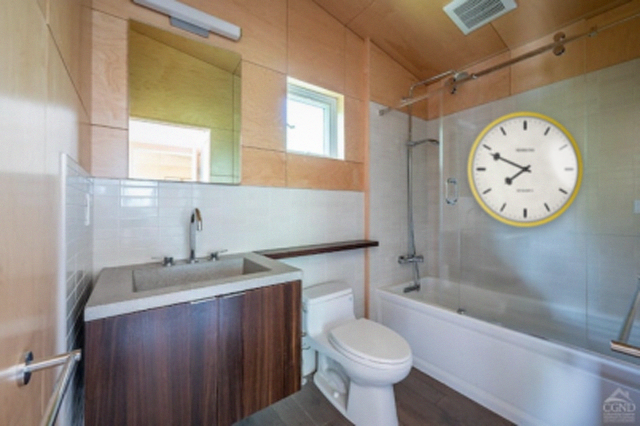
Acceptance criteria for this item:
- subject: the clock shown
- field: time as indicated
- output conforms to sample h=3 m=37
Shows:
h=7 m=49
